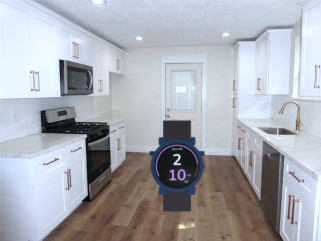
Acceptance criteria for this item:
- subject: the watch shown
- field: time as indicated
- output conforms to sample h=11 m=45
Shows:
h=2 m=10
